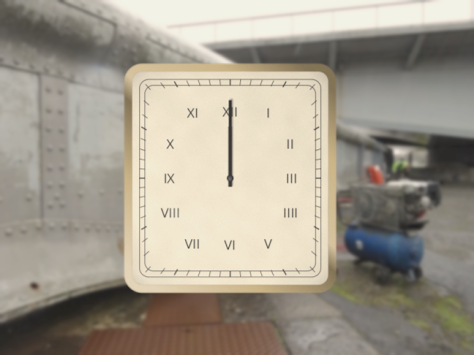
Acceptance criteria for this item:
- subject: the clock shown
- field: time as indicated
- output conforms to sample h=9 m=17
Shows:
h=12 m=0
